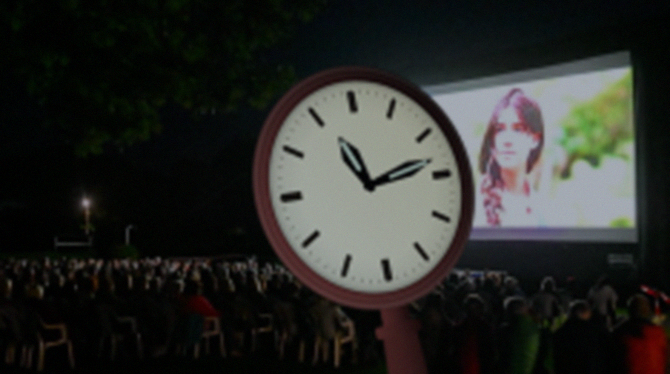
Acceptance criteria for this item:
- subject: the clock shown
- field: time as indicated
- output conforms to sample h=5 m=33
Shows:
h=11 m=13
